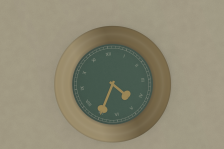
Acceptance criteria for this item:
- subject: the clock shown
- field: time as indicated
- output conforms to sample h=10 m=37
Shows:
h=4 m=35
